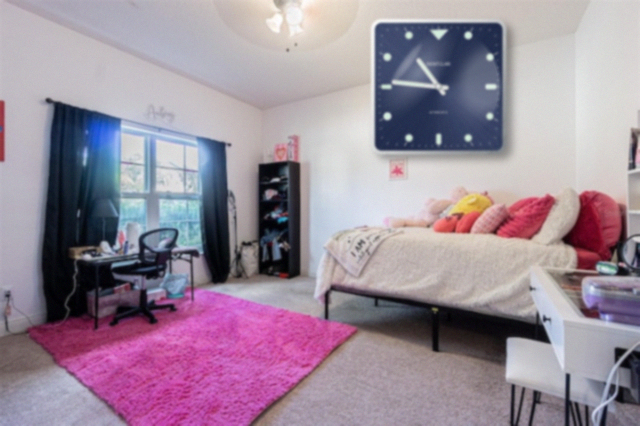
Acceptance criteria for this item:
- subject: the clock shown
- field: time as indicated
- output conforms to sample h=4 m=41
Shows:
h=10 m=46
